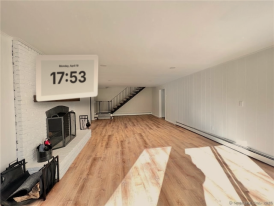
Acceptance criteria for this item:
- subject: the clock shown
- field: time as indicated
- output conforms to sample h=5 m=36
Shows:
h=17 m=53
